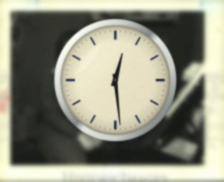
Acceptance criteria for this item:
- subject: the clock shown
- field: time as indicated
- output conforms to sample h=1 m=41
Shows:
h=12 m=29
